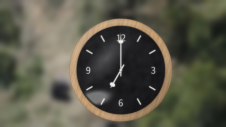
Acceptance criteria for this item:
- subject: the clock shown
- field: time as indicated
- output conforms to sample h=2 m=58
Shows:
h=7 m=0
